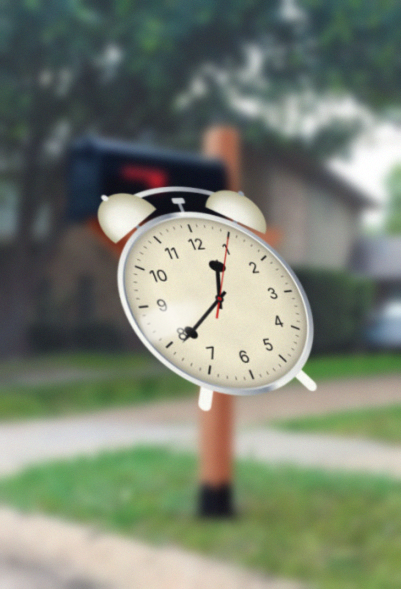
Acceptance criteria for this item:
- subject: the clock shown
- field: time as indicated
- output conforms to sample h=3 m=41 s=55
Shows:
h=12 m=39 s=5
